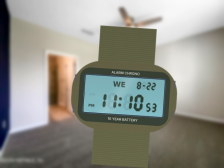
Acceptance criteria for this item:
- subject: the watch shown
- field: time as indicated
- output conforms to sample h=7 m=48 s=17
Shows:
h=11 m=10 s=53
